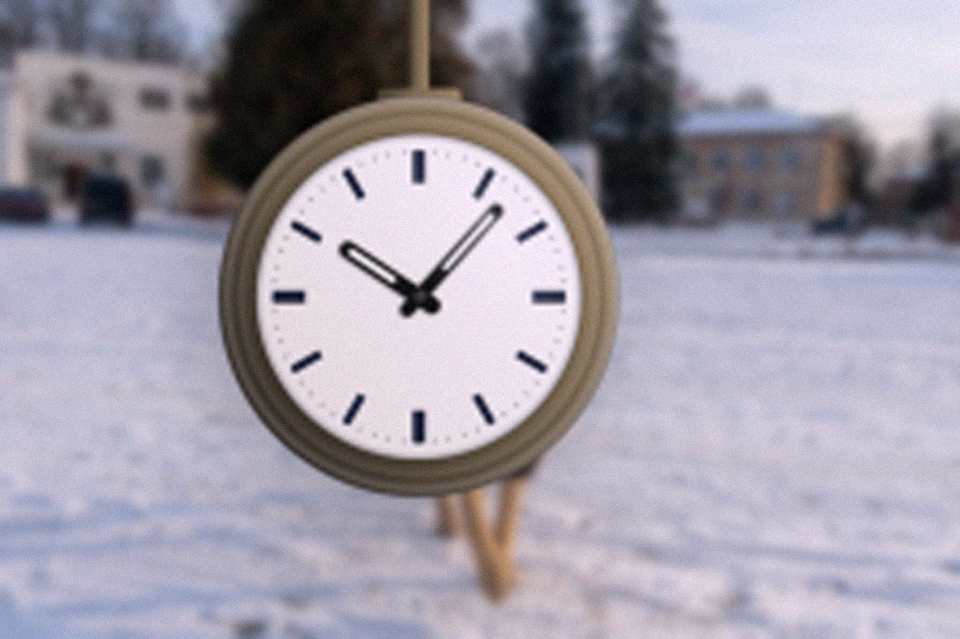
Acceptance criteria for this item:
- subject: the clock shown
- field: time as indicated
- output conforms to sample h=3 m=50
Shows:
h=10 m=7
